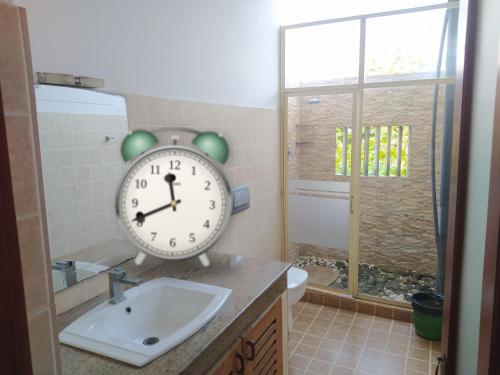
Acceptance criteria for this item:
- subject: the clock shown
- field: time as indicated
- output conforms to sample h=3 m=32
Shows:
h=11 m=41
